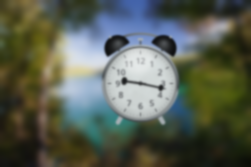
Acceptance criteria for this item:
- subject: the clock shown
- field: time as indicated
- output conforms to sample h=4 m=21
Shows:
h=9 m=17
